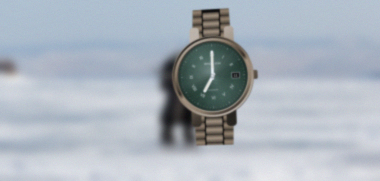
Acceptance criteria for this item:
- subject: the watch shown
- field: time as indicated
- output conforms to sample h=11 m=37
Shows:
h=7 m=0
